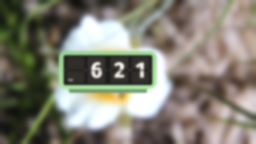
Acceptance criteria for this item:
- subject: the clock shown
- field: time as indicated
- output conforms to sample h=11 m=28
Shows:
h=6 m=21
